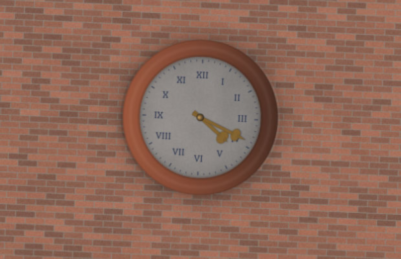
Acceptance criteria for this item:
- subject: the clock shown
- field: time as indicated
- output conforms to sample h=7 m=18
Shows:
h=4 m=19
